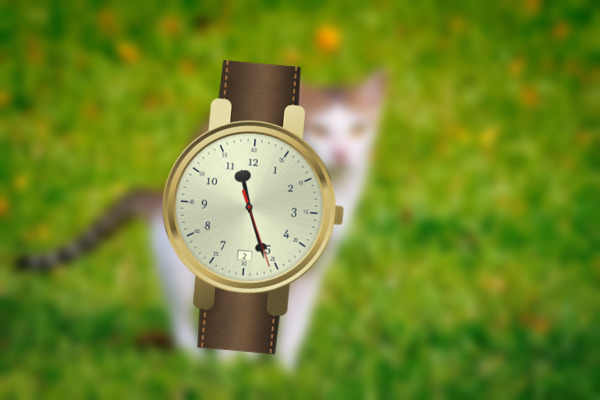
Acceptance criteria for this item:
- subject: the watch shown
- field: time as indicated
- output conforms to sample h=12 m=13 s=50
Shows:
h=11 m=26 s=26
